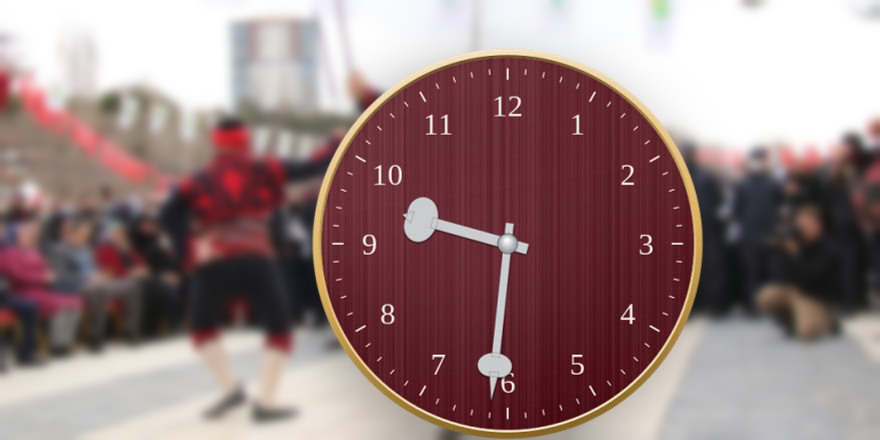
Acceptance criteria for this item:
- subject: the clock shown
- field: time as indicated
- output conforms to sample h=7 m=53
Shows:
h=9 m=31
